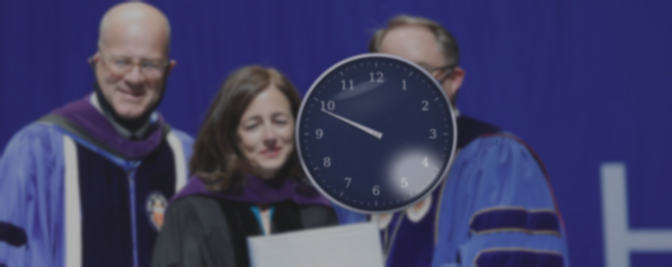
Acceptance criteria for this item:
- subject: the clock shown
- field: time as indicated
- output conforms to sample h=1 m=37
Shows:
h=9 m=49
